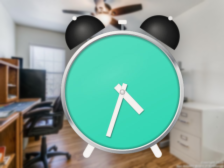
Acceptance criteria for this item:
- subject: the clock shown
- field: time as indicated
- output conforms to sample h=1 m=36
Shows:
h=4 m=33
